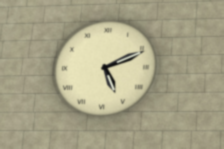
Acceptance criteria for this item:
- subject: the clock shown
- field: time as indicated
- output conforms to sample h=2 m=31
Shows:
h=5 m=11
